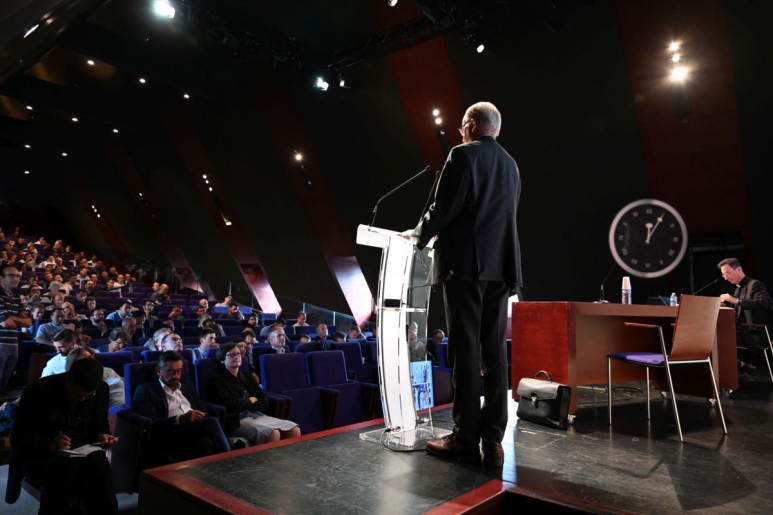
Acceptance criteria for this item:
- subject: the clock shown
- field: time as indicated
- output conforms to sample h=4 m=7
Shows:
h=12 m=5
